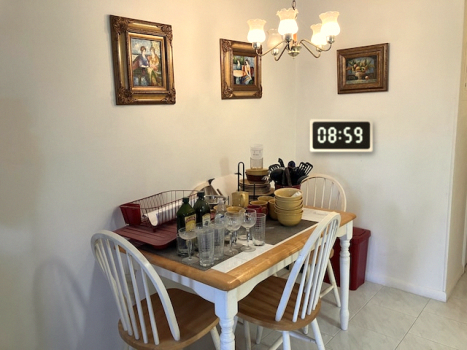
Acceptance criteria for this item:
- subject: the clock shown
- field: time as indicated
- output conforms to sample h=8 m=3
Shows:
h=8 m=59
